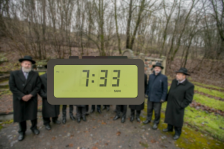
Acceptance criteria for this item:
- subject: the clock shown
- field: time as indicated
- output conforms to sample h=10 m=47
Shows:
h=7 m=33
